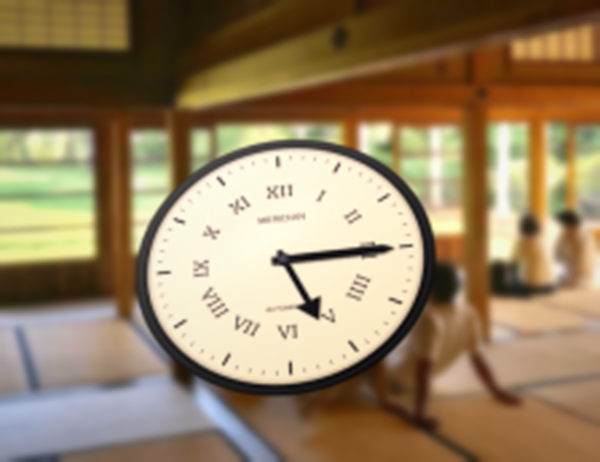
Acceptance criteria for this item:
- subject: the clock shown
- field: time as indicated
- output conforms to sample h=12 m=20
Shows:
h=5 m=15
